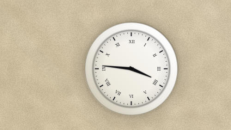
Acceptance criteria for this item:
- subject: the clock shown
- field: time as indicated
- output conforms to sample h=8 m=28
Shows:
h=3 m=46
